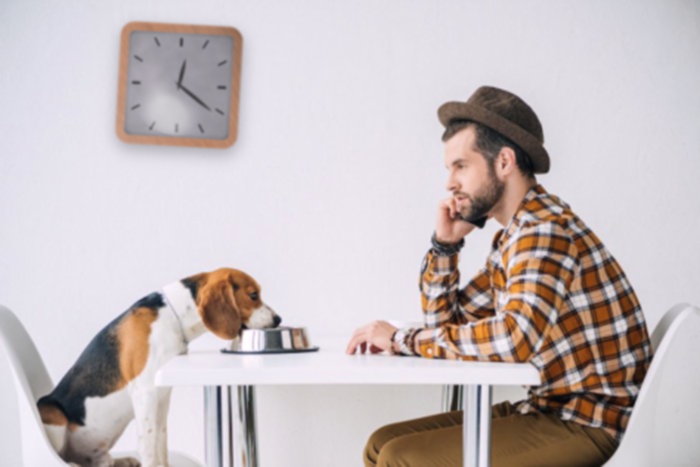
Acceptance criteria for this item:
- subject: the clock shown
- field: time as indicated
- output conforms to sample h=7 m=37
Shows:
h=12 m=21
